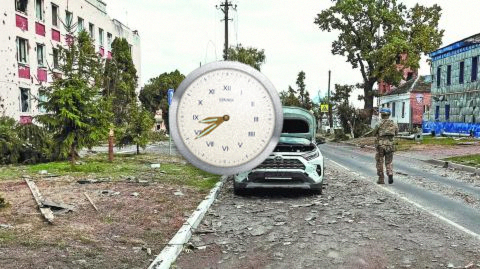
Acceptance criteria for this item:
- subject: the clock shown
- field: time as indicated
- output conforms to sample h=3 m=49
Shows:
h=8 m=39
